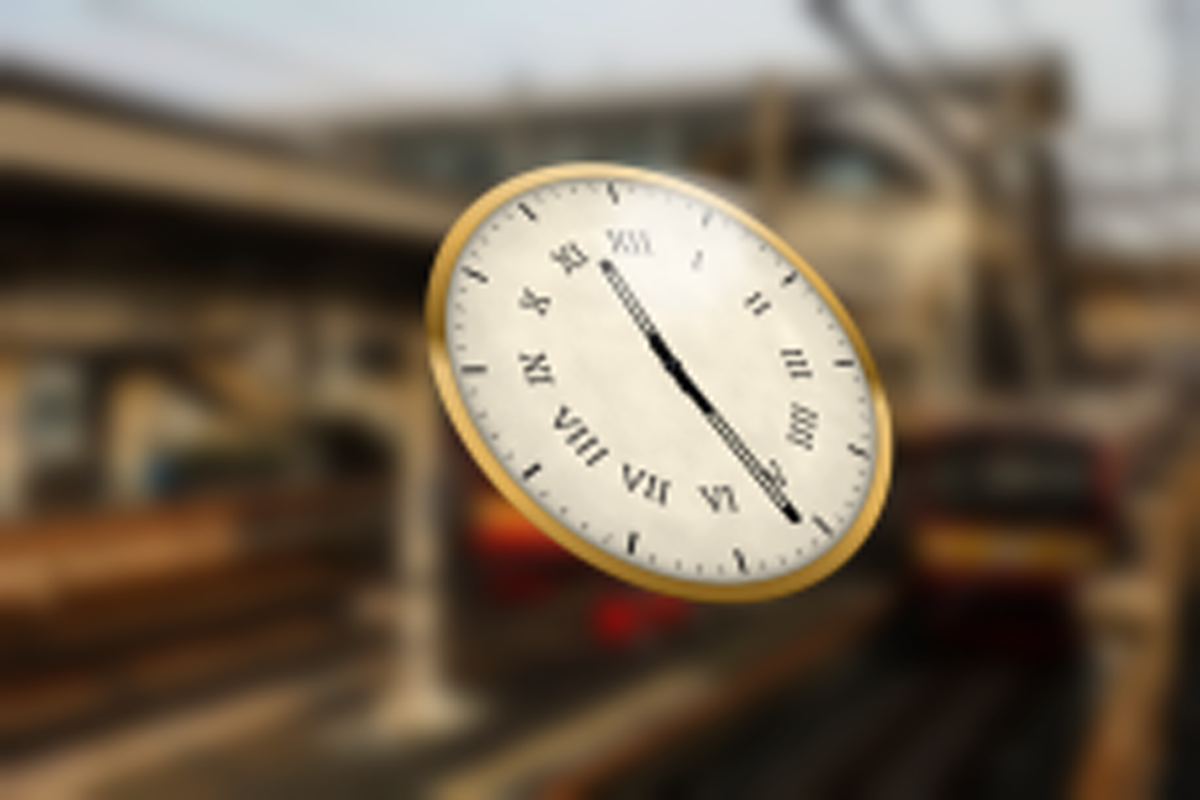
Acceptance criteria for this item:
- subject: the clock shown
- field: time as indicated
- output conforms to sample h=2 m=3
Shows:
h=11 m=26
